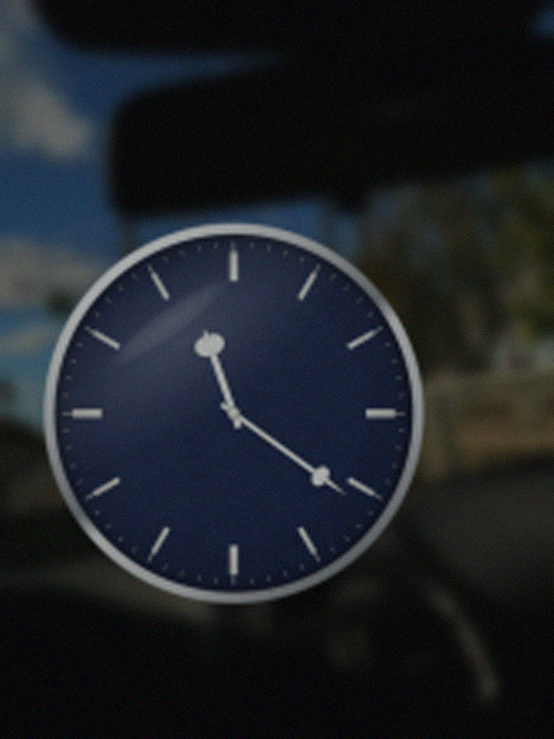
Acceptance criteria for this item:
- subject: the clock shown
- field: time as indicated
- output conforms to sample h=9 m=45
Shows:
h=11 m=21
